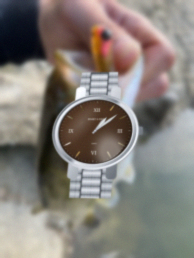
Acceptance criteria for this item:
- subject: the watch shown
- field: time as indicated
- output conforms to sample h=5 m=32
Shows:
h=1 m=8
